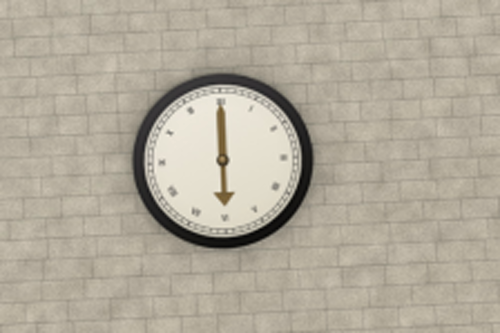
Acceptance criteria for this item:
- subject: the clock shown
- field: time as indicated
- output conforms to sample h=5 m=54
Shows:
h=6 m=0
